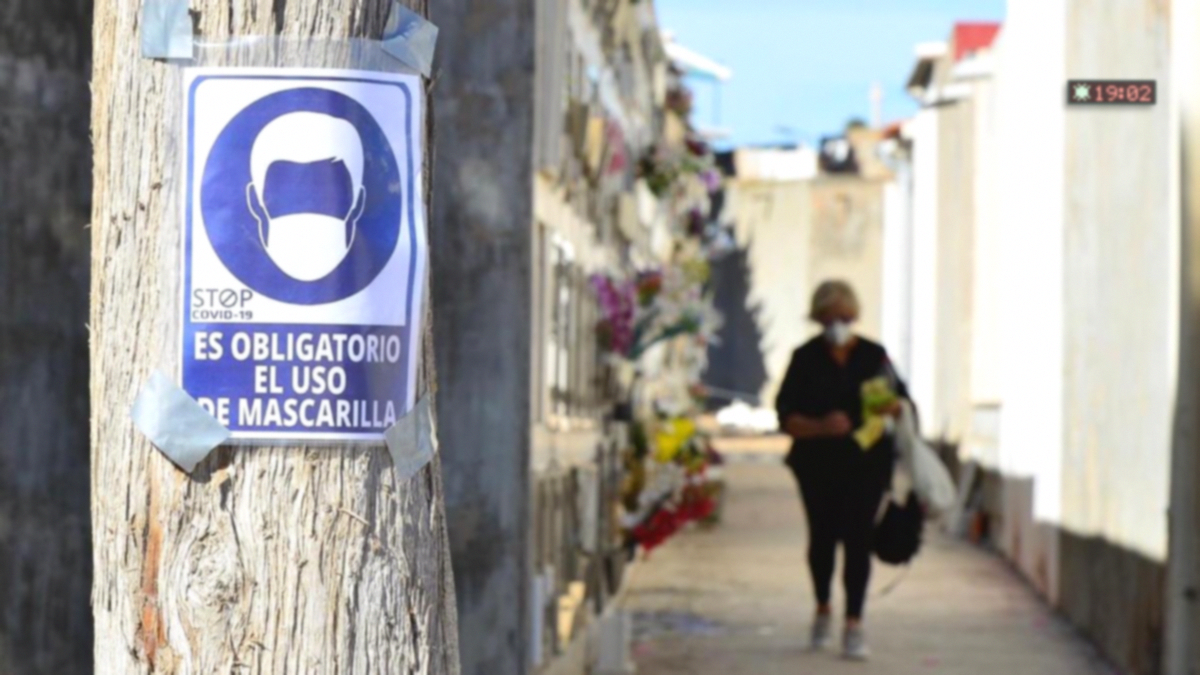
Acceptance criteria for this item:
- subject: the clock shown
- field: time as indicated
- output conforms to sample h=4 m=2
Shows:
h=19 m=2
